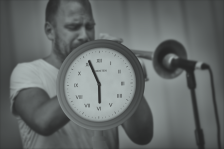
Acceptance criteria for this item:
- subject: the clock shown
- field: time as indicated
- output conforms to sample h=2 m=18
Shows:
h=5 m=56
